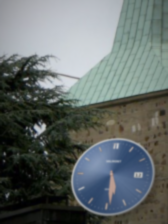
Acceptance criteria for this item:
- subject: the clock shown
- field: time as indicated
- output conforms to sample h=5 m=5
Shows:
h=5 m=29
